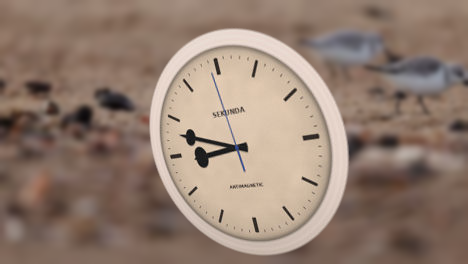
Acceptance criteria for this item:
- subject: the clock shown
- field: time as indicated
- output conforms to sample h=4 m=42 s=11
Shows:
h=8 m=47 s=59
